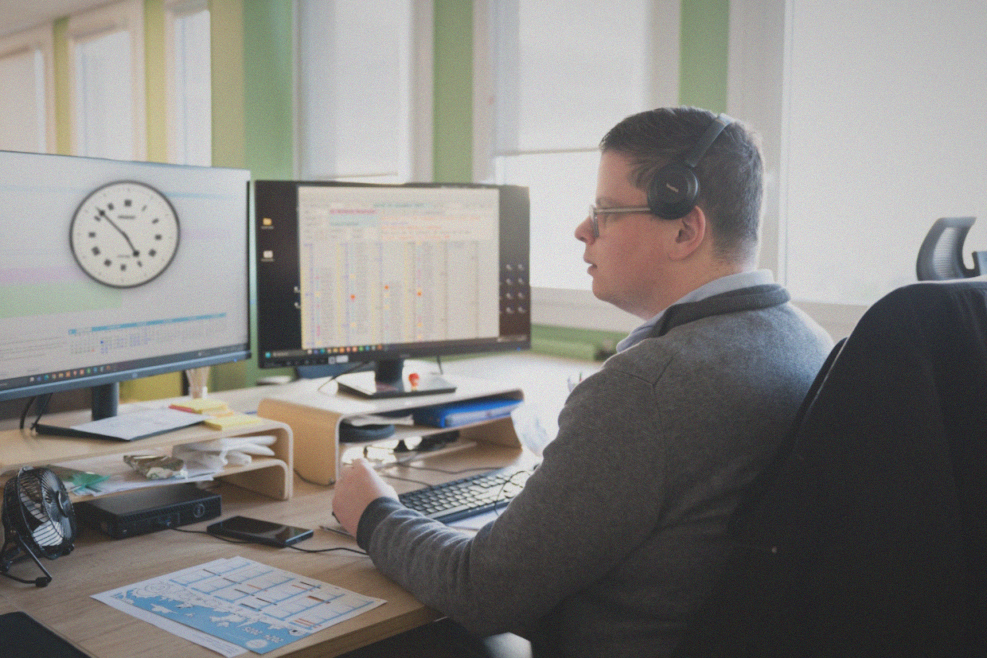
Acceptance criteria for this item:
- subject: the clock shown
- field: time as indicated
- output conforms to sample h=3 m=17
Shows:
h=4 m=52
